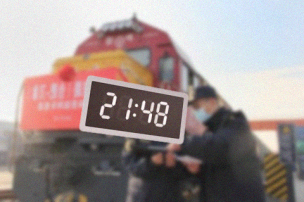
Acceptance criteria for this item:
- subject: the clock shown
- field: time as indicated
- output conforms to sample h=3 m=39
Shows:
h=21 m=48
